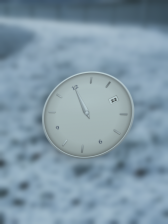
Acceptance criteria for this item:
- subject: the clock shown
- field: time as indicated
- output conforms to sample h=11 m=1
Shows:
h=12 m=0
